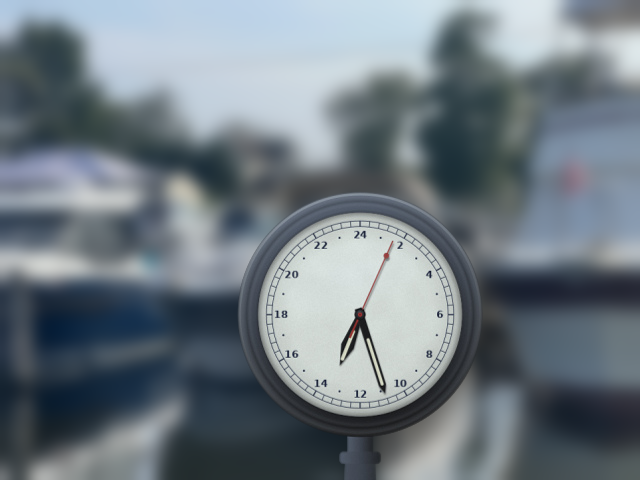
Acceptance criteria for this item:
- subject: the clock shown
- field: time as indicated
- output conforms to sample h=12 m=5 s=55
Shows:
h=13 m=27 s=4
